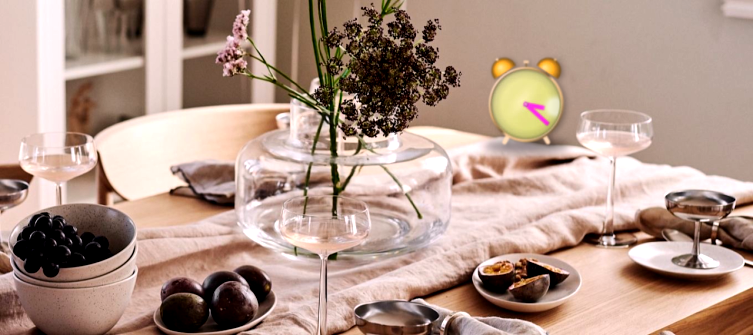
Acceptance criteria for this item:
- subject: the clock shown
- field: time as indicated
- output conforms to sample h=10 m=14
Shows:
h=3 m=22
